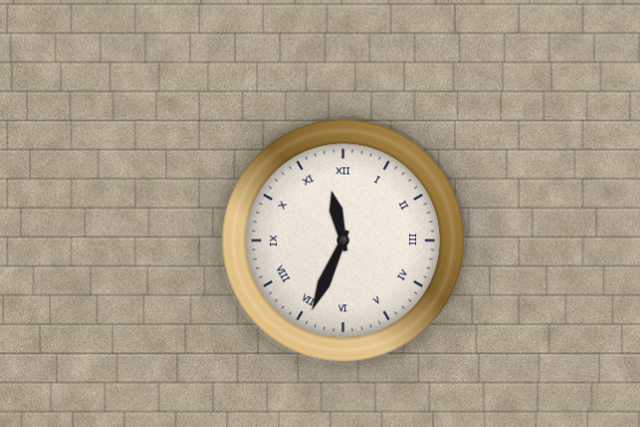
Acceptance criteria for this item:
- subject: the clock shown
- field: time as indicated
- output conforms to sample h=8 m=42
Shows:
h=11 m=34
